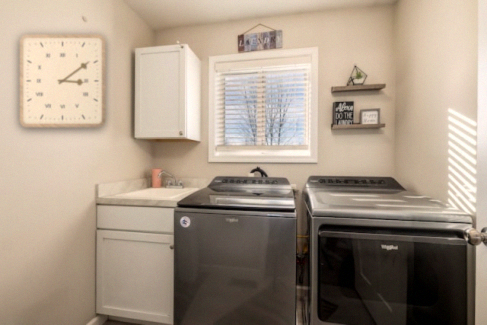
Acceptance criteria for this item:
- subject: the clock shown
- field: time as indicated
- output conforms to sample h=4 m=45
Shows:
h=3 m=9
